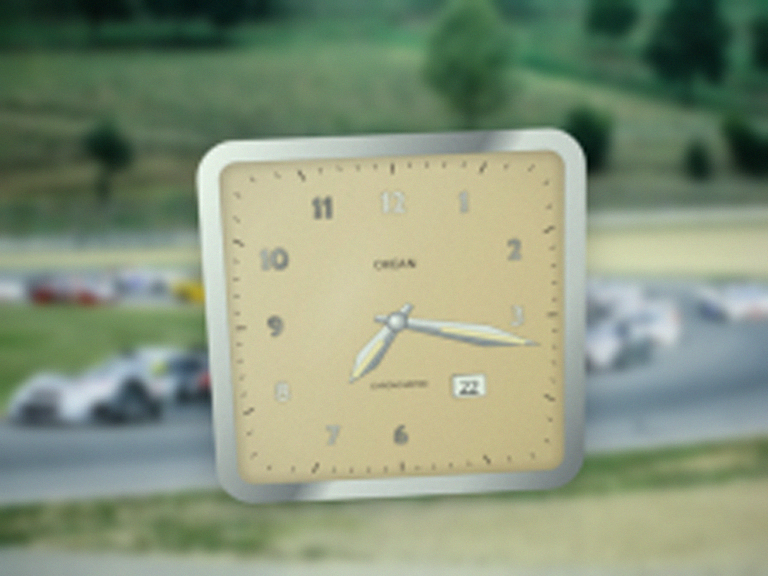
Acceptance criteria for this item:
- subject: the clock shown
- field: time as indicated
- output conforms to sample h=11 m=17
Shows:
h=7 m=17
